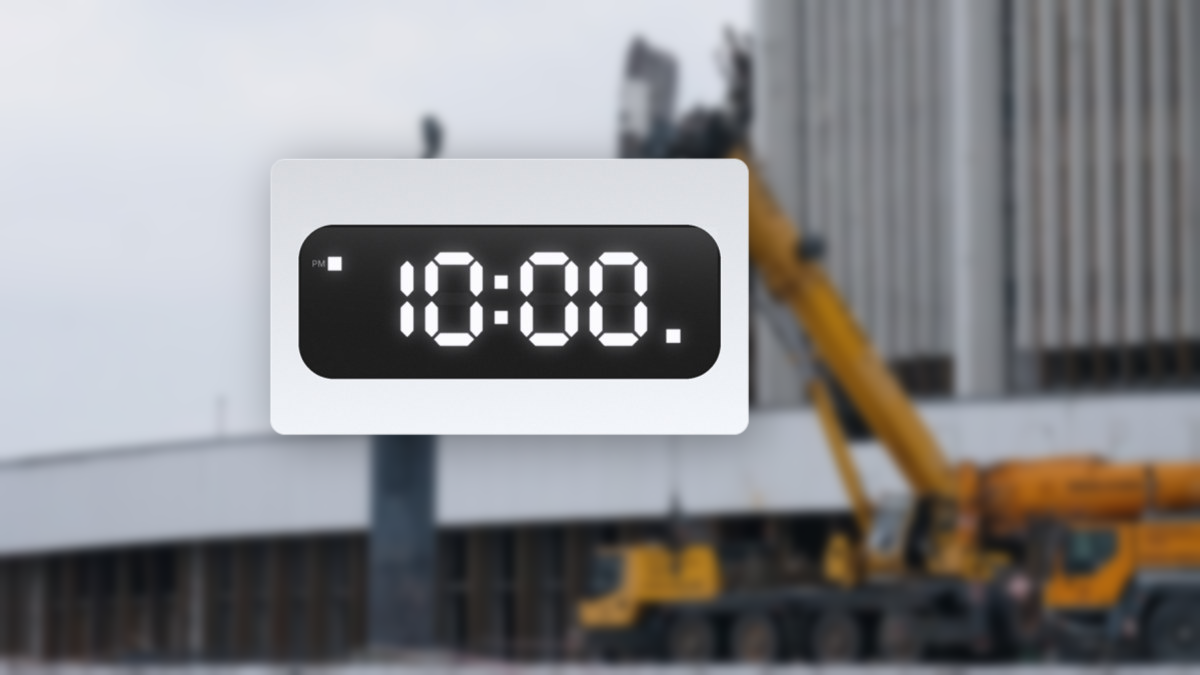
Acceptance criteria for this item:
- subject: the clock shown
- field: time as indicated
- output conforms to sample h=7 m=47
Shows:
h=10 m=0
